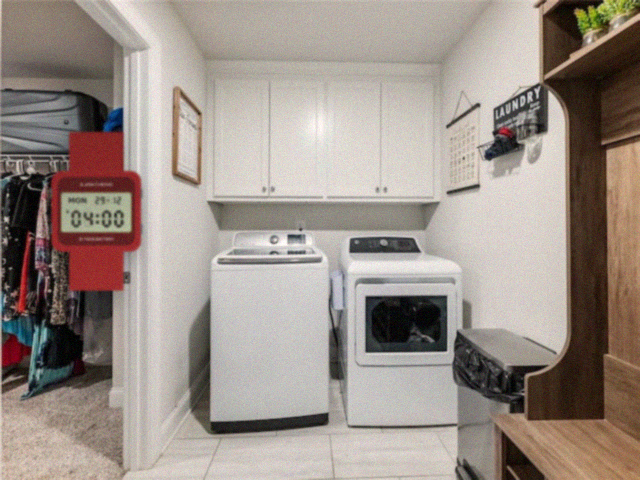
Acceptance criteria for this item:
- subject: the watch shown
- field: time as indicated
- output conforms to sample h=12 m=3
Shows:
h=4 m=0
